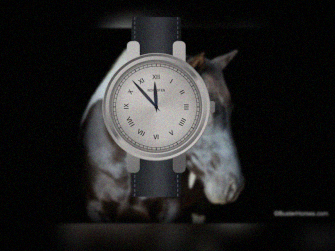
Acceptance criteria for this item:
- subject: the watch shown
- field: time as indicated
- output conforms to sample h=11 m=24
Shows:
h=11 m=53
